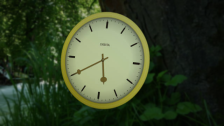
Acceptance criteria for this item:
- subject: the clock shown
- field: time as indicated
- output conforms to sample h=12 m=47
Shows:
h=5 m=40
